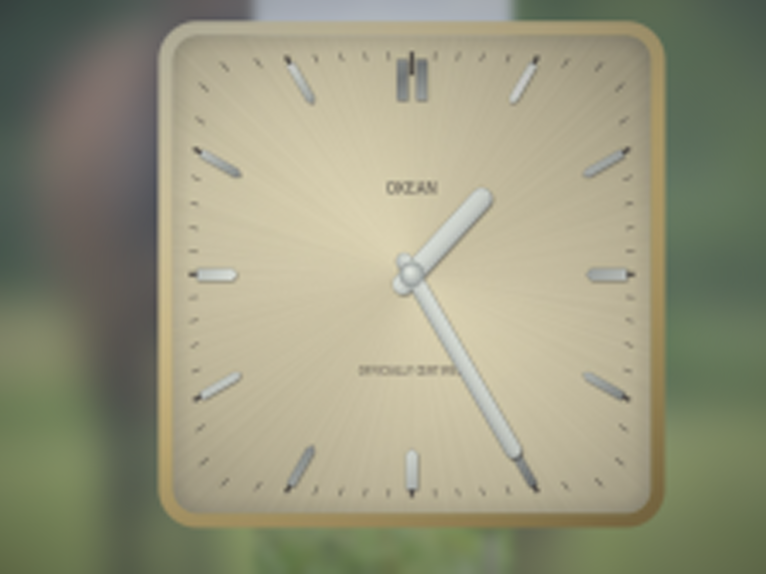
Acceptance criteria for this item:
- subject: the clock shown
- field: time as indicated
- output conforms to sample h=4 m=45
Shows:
h=1 m=25
